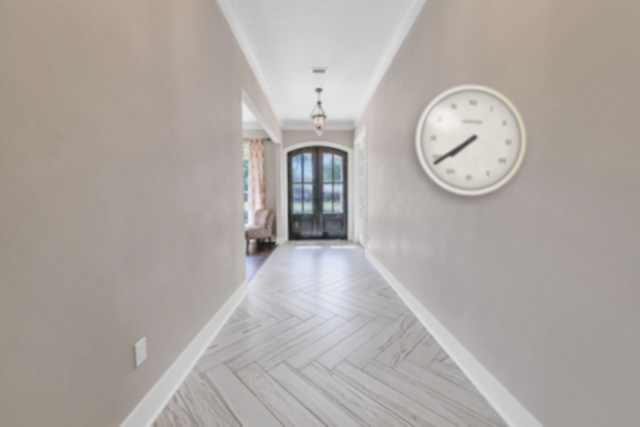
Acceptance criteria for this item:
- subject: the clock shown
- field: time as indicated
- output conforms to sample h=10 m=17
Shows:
h=7 m=39
